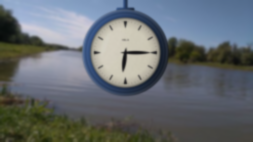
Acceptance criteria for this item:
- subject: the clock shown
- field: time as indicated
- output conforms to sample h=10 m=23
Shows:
h=6 m=15
